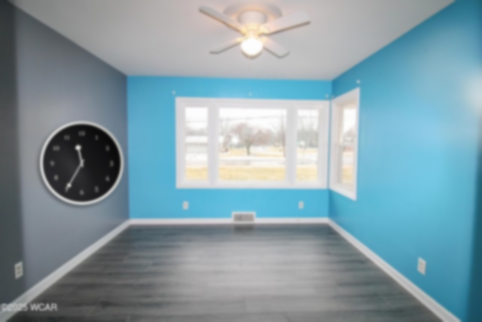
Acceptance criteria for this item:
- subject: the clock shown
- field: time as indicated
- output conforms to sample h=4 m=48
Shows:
h=11 m=35
